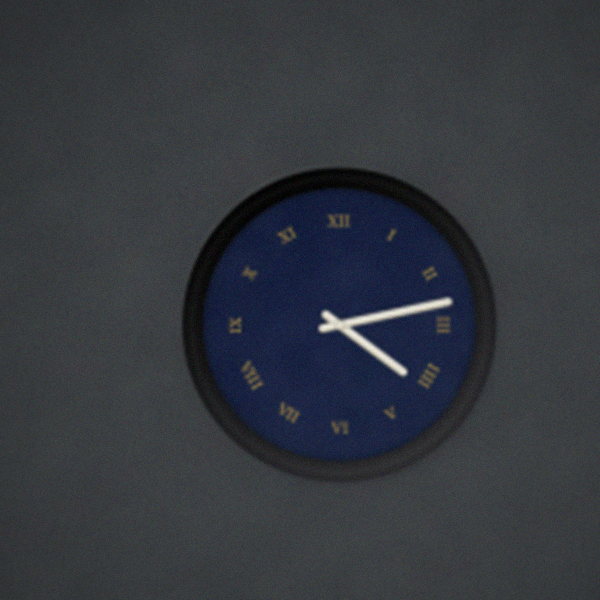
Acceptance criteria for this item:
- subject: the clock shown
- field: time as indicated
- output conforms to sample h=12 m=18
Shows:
h=4 m=13
